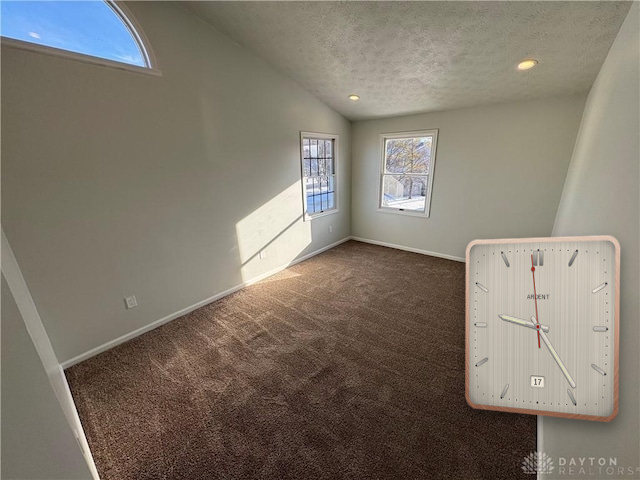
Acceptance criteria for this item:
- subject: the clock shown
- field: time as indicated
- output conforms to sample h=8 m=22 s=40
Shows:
h=9 m=23 s=59
